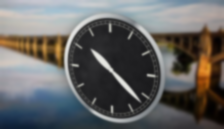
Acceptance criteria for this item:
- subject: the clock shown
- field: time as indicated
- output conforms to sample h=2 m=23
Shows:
h=10 m=22
